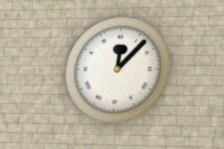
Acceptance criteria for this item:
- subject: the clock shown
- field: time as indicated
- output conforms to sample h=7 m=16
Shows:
h=12 m=7
